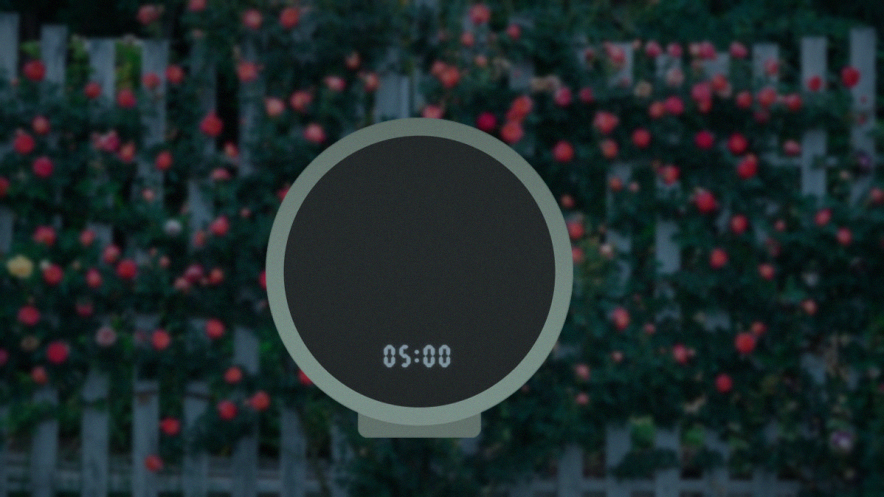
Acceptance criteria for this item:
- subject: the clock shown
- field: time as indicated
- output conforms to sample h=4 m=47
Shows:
h=5 m=0
